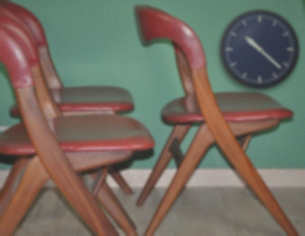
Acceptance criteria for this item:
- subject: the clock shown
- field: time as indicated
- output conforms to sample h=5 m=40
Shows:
h=10 m=22
